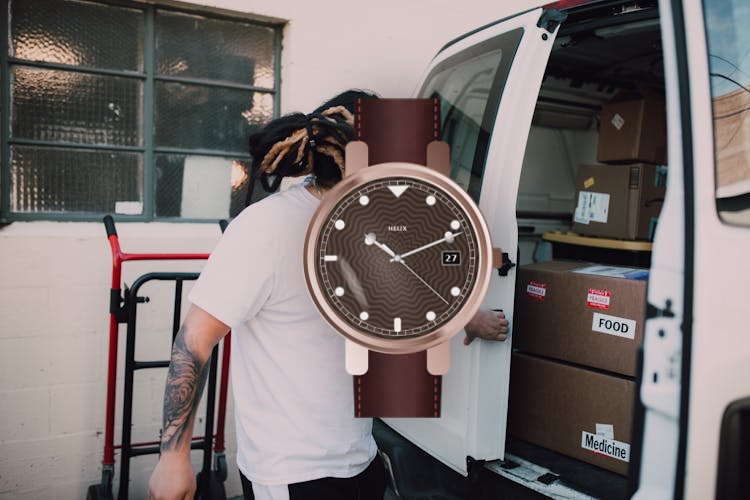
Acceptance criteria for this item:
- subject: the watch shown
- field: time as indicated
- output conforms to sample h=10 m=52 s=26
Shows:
h=10 m=11 s=22
